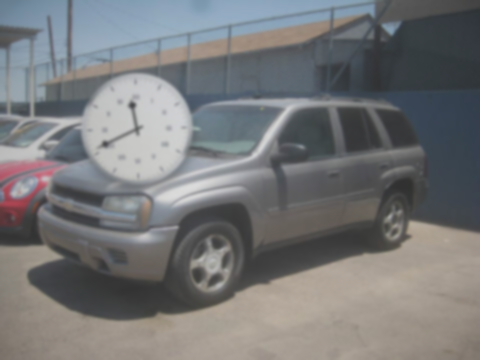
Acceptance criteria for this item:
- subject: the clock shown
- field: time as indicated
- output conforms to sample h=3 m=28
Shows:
h=11 m=41
